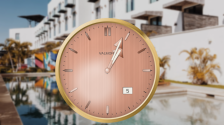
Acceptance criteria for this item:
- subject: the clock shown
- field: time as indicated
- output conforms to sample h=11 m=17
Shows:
h=1 m=4
